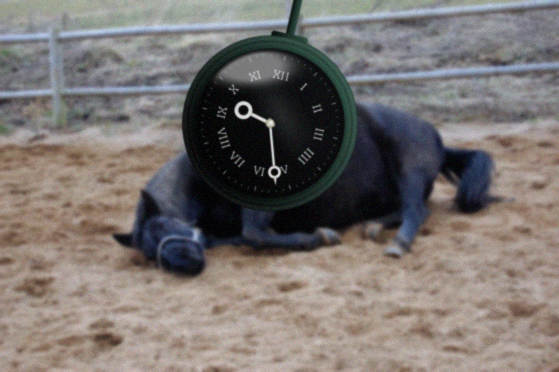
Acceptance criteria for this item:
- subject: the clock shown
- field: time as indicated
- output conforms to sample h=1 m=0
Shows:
h=9 m=27
